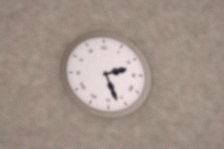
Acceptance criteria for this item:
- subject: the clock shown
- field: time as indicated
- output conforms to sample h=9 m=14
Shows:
h=2 m=27
